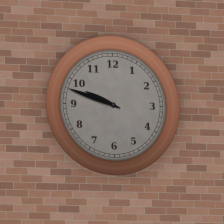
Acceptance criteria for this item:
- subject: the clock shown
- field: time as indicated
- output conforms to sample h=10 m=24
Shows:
h=9 m=48
